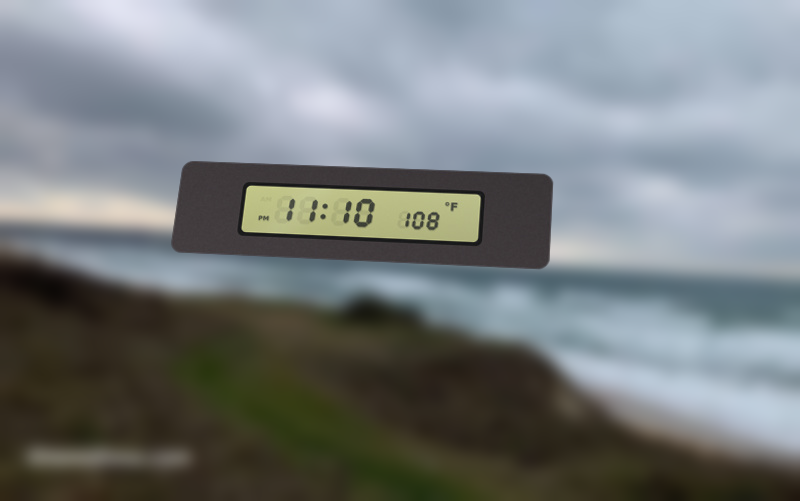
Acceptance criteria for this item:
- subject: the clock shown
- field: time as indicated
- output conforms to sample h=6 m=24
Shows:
h=11 m=10
